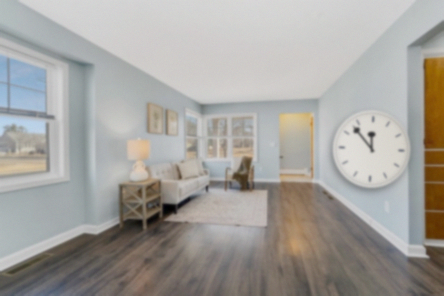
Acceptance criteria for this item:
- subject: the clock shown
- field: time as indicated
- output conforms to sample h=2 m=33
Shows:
h=11 m=53
